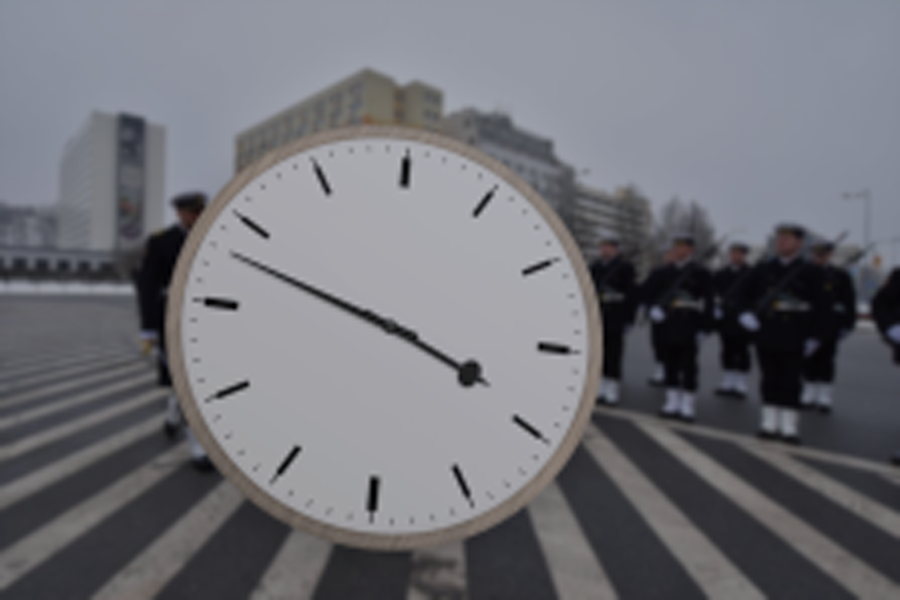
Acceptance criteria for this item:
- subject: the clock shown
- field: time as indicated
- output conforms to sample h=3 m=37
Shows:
h=3 m=48
